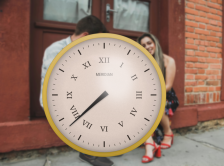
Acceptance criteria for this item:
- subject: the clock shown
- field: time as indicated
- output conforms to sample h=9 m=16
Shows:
h=7 m=38
